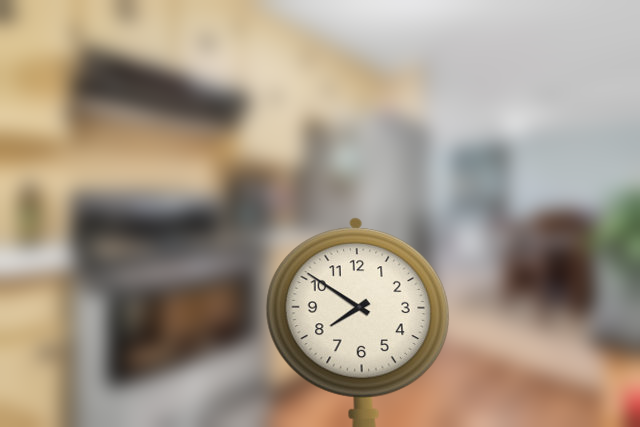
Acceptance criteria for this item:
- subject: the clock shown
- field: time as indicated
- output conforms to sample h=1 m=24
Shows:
h=7 m=51
